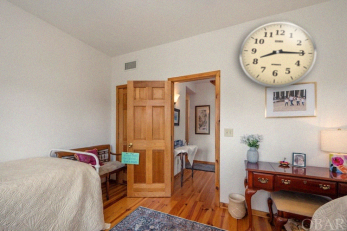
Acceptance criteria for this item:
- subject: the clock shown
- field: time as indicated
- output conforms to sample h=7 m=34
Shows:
h=8 m=15
